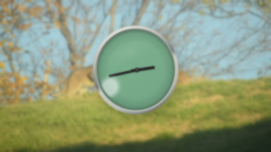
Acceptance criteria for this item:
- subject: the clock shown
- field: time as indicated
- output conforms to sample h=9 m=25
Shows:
h=2 m=43
